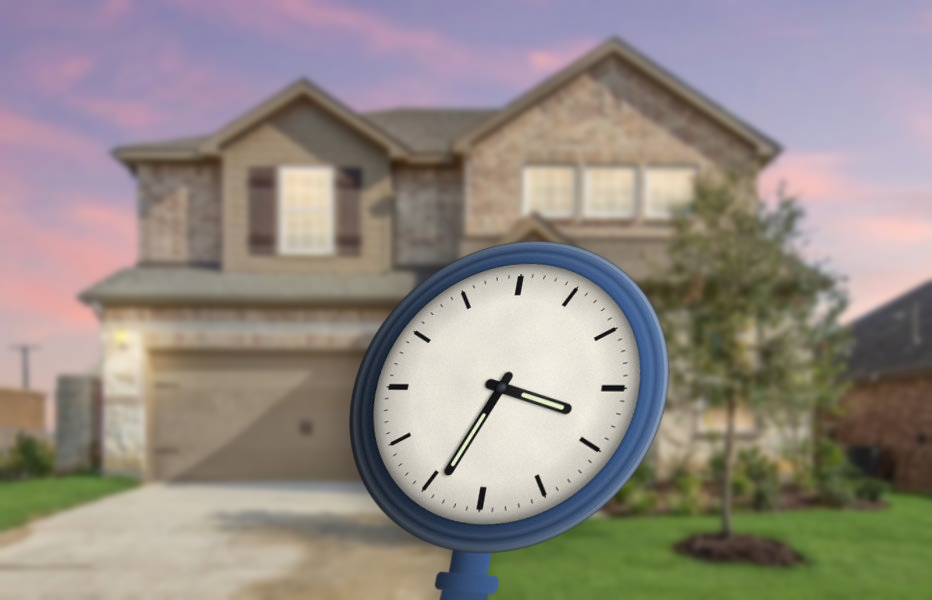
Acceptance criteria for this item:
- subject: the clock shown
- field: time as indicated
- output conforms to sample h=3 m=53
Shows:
h=3 m=34
